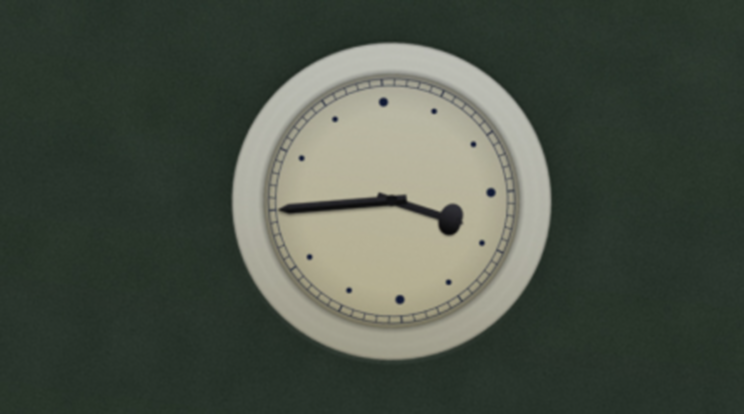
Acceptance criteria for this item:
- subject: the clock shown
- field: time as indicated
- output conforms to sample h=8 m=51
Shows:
h=3 m=45
